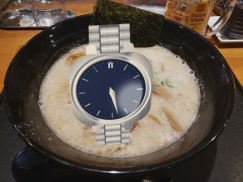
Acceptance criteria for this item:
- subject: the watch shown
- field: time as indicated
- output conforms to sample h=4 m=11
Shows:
h=5 m=28
